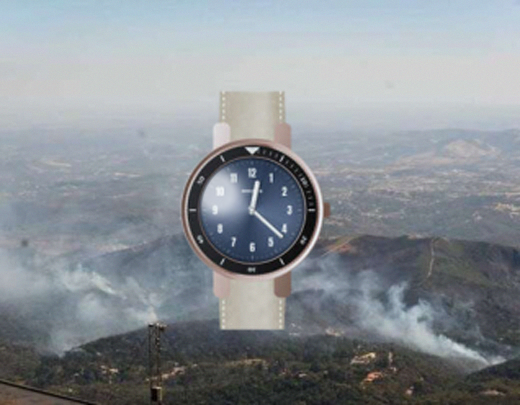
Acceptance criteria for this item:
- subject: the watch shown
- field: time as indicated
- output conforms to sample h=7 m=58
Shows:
h=12 m=22
